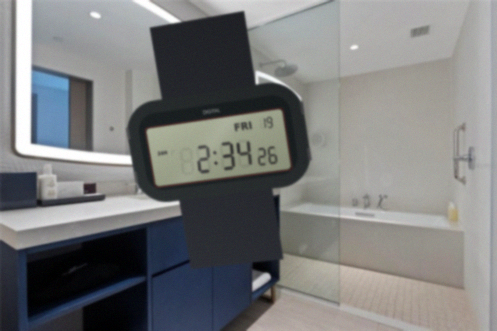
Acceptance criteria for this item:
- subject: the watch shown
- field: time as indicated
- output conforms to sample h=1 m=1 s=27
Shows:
h=2 m=34 s=26
